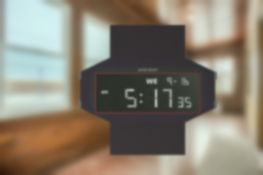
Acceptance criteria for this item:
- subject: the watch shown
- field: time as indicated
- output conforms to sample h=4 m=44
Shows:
h=5 m=17
